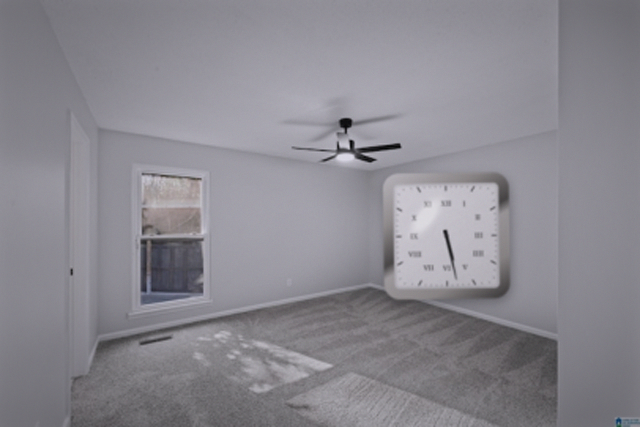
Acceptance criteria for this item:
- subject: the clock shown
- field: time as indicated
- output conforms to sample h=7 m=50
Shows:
h=5 m=28
